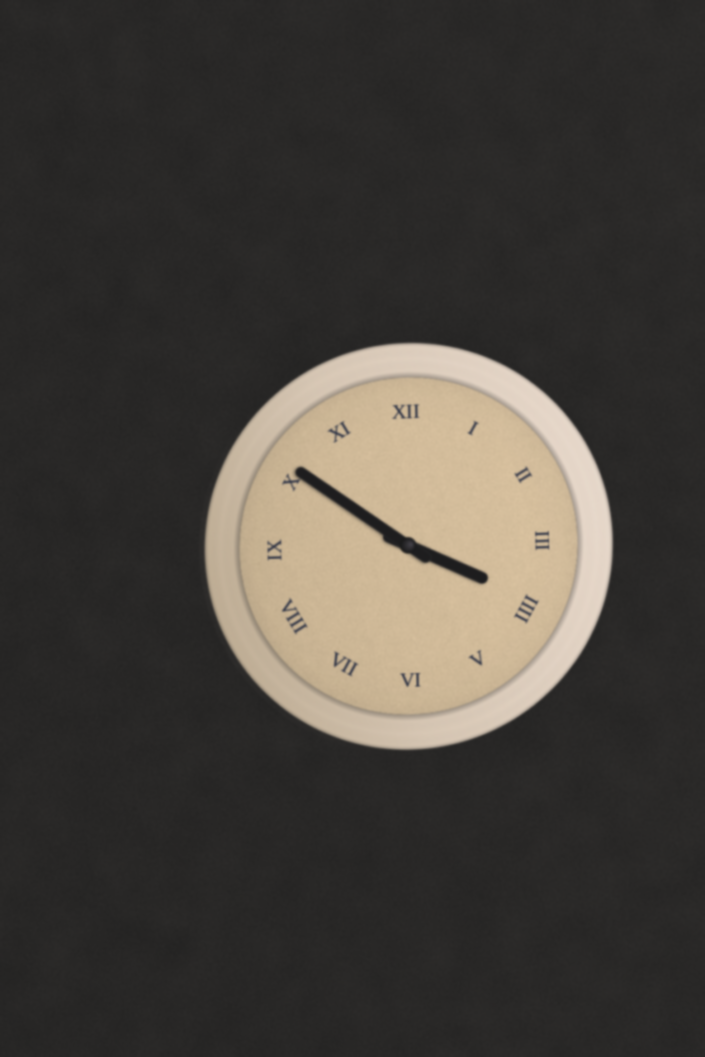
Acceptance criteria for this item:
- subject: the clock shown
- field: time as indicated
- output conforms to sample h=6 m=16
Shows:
h=3 m=51
